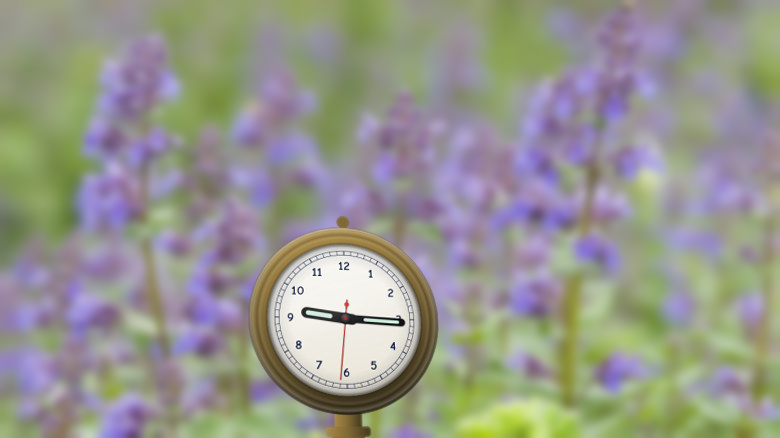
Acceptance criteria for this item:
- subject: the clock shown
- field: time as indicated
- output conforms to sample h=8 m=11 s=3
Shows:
h=9 m=15 s=31
